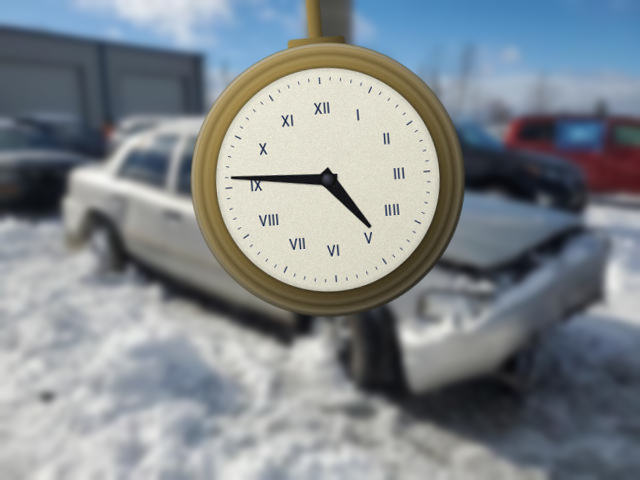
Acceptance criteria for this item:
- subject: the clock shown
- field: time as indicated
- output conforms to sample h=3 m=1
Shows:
h=4 m=46
